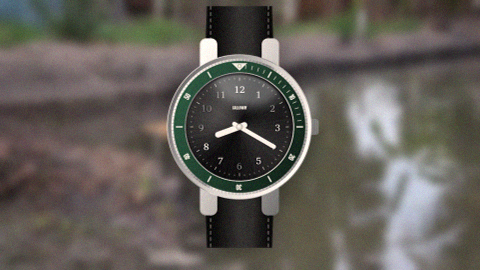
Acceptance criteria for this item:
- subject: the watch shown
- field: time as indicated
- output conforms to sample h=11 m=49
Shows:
h=8 m=20
